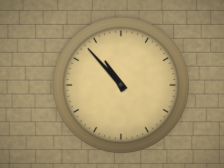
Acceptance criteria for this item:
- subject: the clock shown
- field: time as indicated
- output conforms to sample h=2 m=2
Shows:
h=10 m=53
